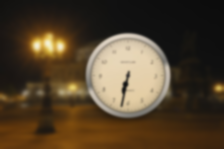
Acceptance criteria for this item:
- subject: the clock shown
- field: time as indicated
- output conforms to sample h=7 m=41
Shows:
h=6 m=32
